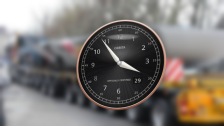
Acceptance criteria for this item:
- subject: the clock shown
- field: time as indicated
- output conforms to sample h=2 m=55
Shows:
h=3 m=54
